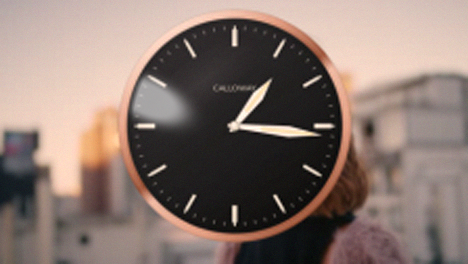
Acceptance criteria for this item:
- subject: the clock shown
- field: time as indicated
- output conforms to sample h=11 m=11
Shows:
h=1 m=16
